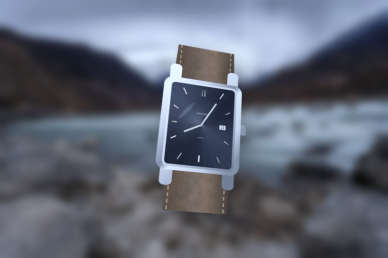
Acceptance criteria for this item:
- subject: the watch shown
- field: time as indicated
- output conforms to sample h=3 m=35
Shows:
h=8 m=5
